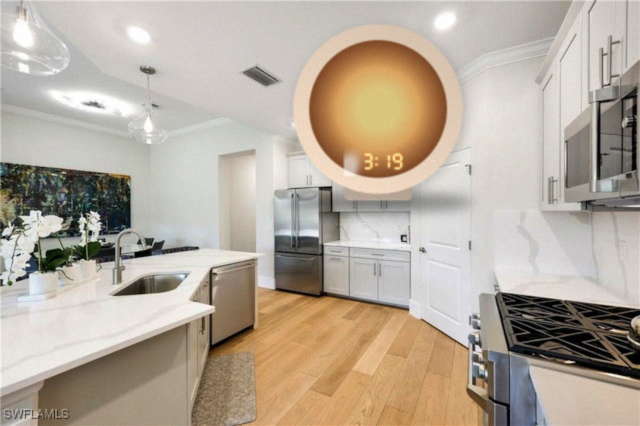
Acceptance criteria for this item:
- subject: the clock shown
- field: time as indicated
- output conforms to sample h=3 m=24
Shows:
h=3 m=19
